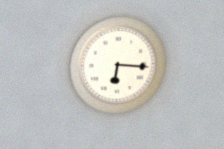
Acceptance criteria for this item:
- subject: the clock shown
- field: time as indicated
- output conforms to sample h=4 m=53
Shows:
h=6 m=16
